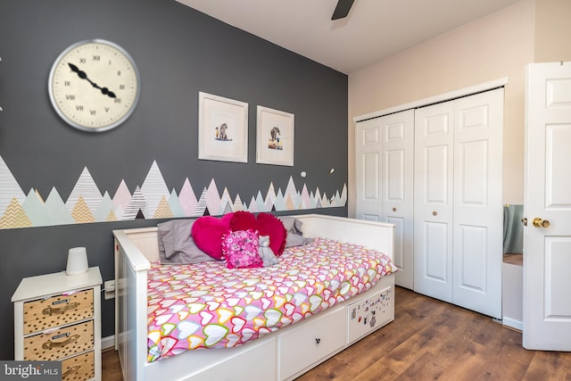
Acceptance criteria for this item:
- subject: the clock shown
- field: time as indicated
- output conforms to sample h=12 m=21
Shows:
h=3 m=51
